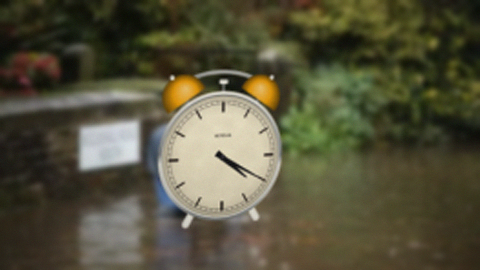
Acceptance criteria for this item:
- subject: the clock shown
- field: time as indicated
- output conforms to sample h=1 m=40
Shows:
h=4 m=20
